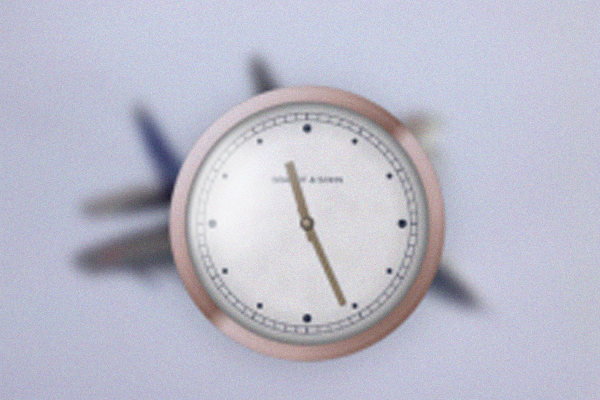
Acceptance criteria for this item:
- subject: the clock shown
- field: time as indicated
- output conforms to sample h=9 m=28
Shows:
h=11 m=26
